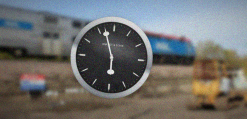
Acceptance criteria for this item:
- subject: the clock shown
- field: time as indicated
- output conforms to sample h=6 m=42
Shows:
h=5 m=57
